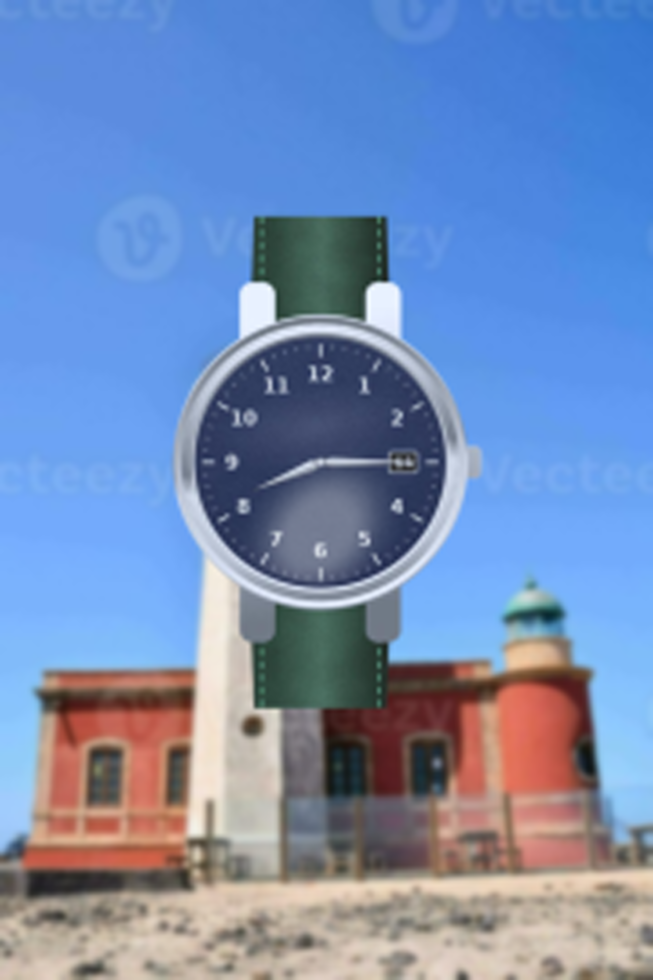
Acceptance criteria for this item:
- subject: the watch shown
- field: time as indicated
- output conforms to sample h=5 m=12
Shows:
h=8 m=15
